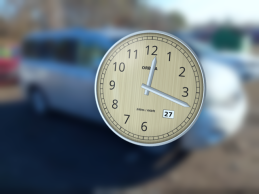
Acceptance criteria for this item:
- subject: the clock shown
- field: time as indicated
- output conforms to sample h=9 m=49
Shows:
h=12 m=18
